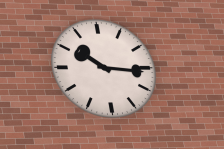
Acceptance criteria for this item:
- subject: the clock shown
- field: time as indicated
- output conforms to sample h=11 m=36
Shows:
h=10 m=16
